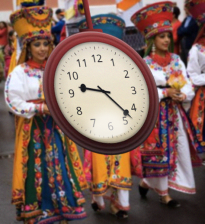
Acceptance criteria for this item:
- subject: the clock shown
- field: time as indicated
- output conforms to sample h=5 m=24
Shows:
h=9 m=23
